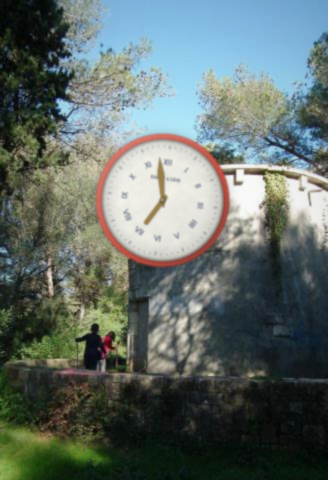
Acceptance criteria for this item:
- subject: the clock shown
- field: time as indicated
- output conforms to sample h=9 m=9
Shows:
h=6 m=58
